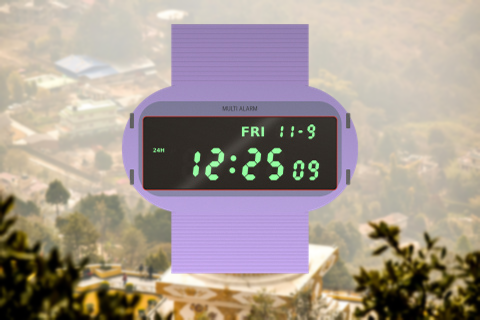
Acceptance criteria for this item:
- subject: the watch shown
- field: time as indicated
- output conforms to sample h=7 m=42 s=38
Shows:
h=12 m=25 s=9
